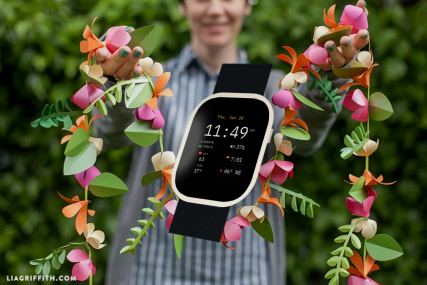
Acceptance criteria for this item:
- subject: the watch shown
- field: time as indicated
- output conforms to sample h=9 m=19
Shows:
h=11 m=49
